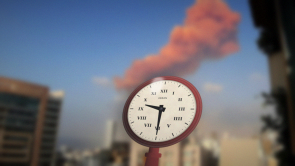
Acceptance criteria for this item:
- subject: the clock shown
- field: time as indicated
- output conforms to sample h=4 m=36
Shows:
h=9 m=30
